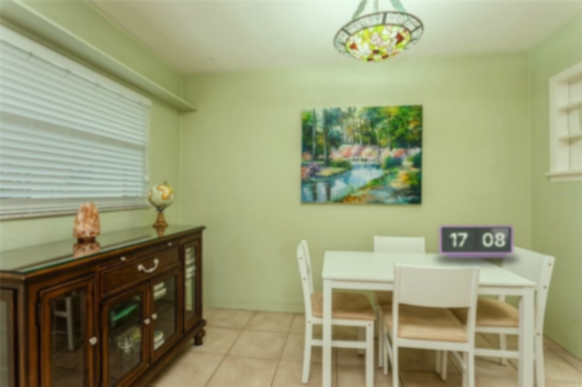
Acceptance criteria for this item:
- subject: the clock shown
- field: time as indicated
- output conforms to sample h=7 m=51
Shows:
h=17 m=8
